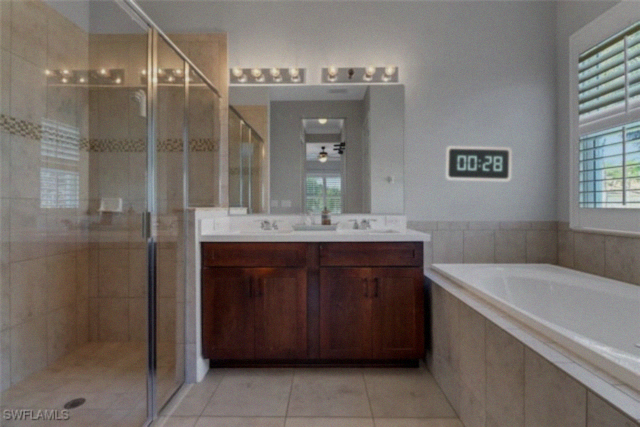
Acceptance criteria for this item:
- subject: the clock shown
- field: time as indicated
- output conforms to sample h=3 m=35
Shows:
h=0 m=28
